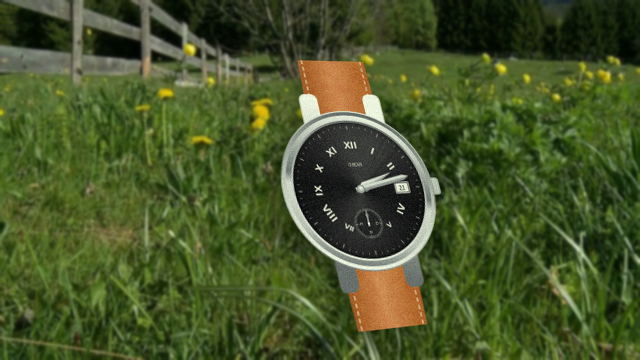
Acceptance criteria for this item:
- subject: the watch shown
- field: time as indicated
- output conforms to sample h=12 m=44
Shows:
h=2 m=13
